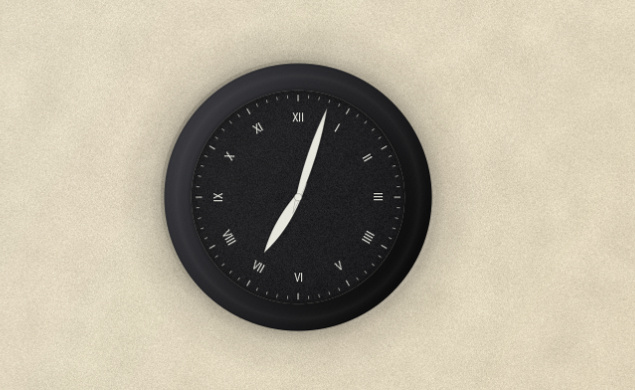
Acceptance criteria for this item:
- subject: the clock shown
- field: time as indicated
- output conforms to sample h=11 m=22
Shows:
h=7 m=3
